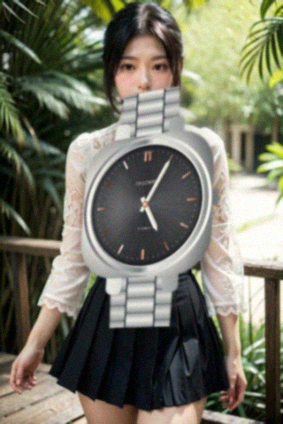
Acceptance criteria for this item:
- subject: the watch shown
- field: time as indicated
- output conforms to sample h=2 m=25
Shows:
h=5 m=5
